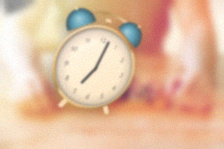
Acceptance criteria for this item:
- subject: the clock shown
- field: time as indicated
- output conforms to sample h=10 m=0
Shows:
h=7 m=2
